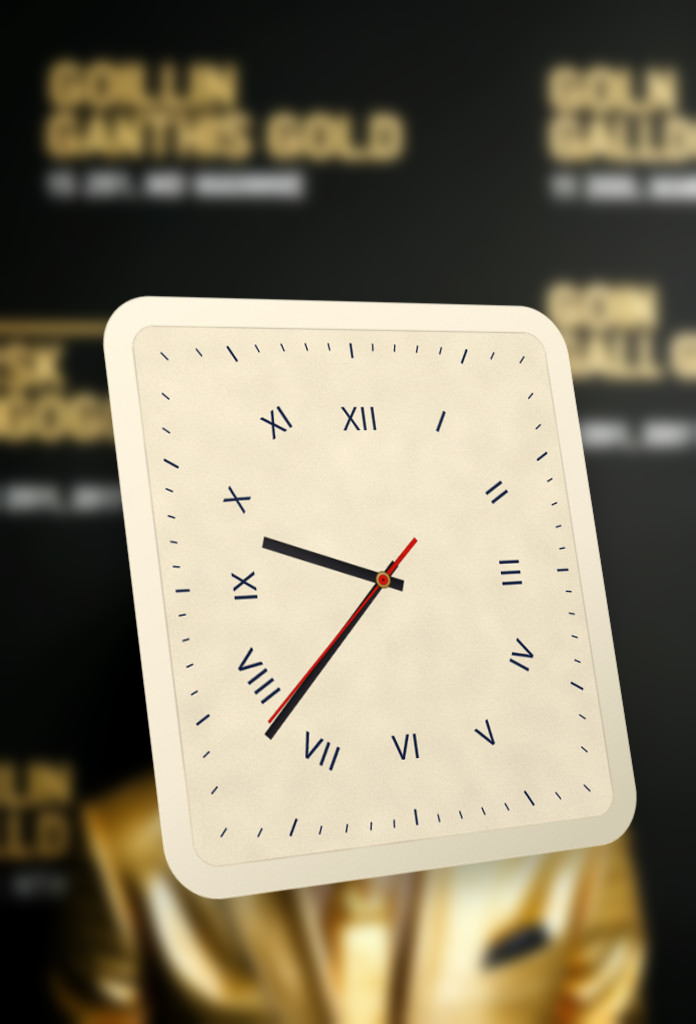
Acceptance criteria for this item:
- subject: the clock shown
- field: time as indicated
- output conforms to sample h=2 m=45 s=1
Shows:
h=9 m=37 s=38
